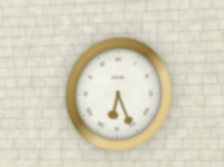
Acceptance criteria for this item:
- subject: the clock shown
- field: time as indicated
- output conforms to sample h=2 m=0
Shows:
h=6 m=26
